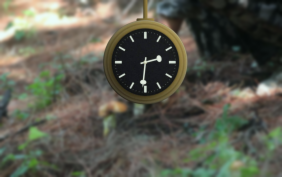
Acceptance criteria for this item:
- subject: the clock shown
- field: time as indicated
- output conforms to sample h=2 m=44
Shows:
h=2 m=31
